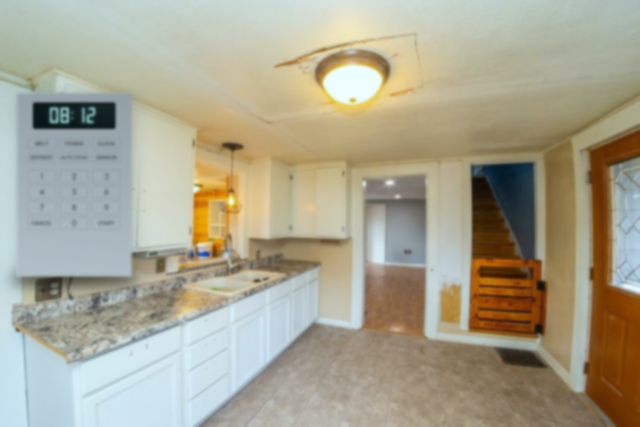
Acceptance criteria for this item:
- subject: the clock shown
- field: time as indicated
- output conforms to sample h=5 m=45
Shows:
h=8 m=12
